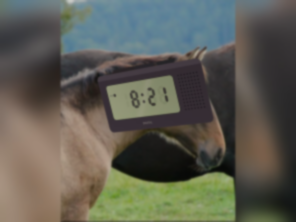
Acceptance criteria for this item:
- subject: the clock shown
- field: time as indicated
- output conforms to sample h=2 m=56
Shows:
h=8 m=21
